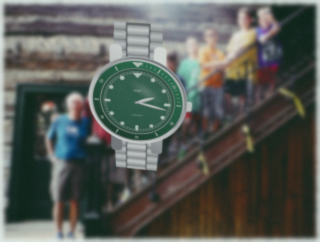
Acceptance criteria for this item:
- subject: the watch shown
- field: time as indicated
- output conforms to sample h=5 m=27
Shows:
h=2 m=17
